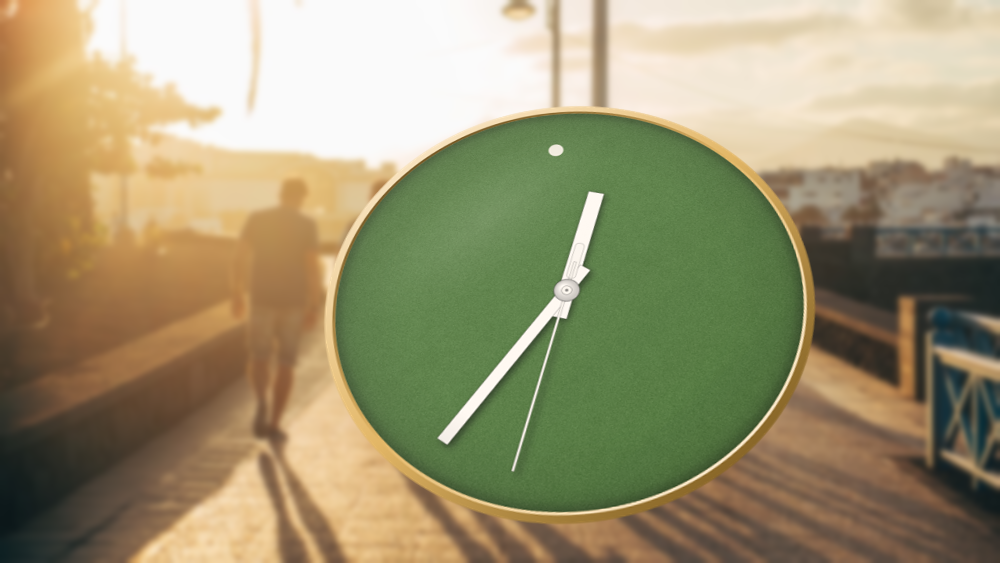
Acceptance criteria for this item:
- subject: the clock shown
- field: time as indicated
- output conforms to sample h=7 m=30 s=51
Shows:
h=12 m=36 s=33
